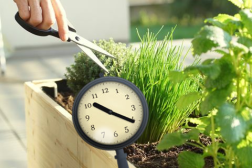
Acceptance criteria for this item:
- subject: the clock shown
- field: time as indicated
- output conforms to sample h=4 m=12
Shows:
h=10 m=21
